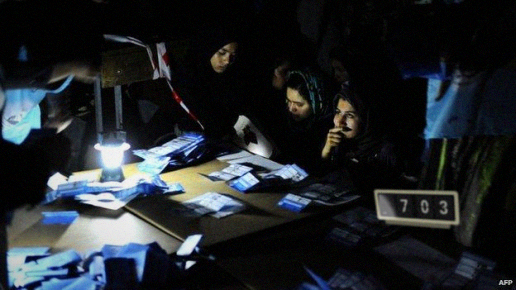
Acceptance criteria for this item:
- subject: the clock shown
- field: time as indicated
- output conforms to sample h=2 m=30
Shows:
h=7 m=3
